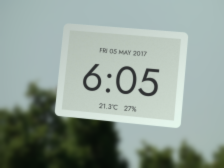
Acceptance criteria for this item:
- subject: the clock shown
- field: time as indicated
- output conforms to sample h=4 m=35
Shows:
h=6 m=5
